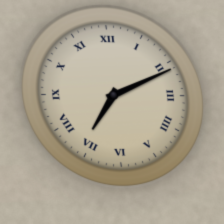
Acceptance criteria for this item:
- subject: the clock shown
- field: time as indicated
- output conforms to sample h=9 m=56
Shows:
h=7 m=11
